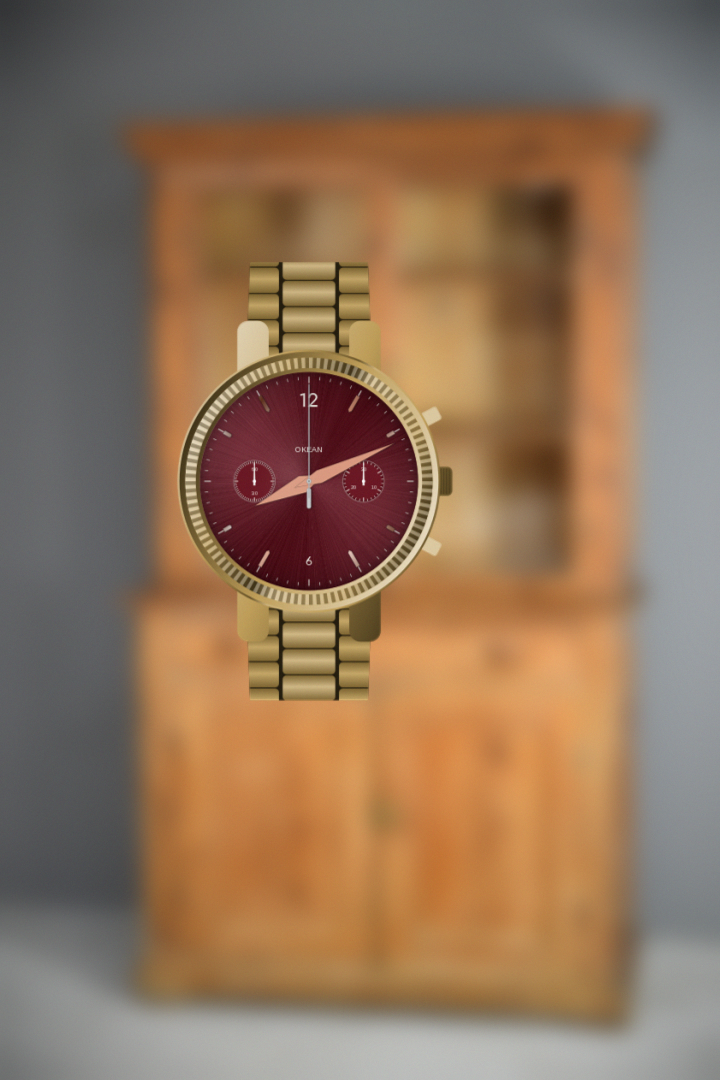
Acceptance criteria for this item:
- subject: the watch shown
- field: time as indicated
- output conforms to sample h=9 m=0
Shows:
h=8 m=11
